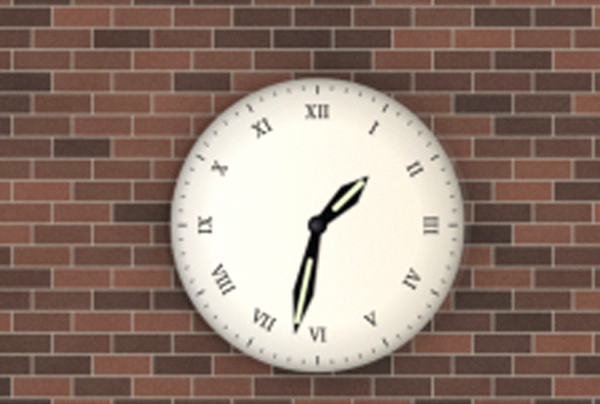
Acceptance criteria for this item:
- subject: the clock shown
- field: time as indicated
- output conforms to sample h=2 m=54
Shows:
h=1 m=32
